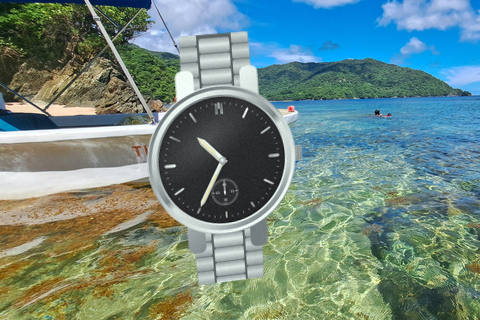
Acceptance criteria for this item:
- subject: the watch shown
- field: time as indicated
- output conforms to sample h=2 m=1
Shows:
h=10 m=35
